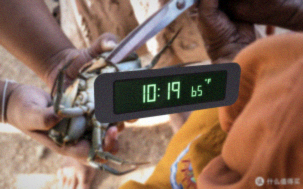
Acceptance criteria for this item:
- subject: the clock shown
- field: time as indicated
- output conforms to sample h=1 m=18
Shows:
h=10 m=19
